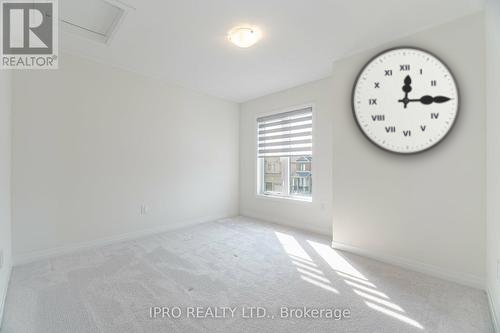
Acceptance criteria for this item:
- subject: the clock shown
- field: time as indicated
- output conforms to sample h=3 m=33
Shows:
h=12 m=15
